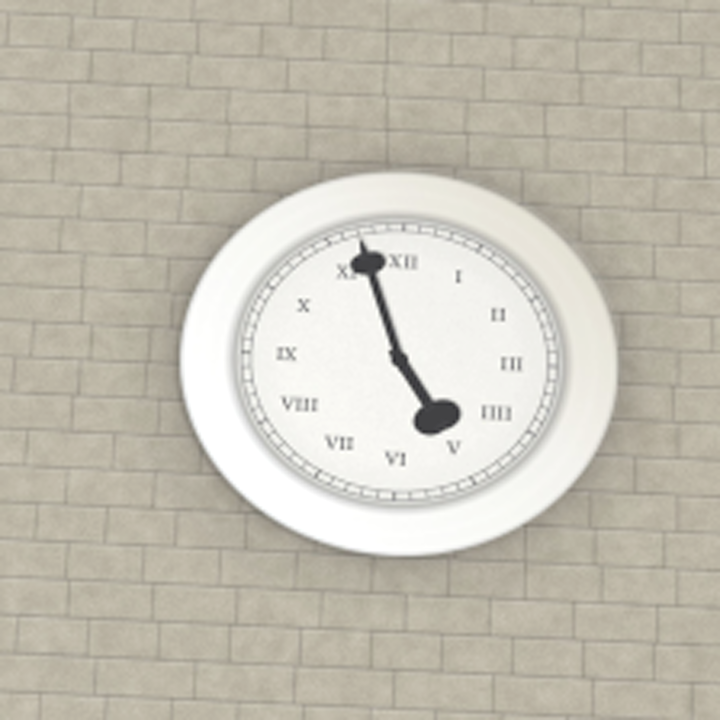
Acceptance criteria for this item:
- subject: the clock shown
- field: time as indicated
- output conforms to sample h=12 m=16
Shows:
h=4 m=57
